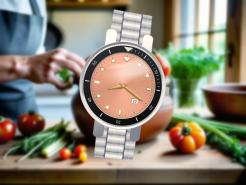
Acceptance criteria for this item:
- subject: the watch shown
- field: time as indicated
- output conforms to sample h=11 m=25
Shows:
h=8 m=20
